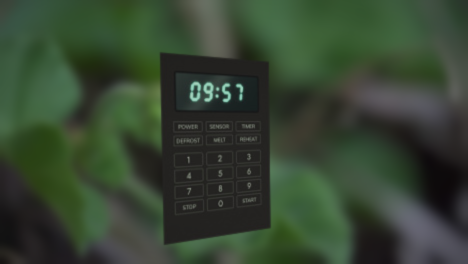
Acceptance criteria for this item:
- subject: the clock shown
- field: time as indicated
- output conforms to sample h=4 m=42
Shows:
h=9 m=57
